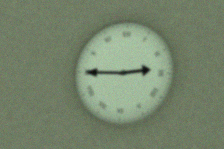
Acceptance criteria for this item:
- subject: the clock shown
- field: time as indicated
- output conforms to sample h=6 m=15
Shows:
h=2 m=45
